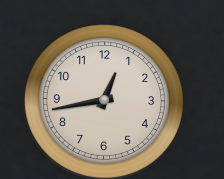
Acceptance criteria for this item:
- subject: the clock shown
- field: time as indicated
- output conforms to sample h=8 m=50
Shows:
h=12 m=43
